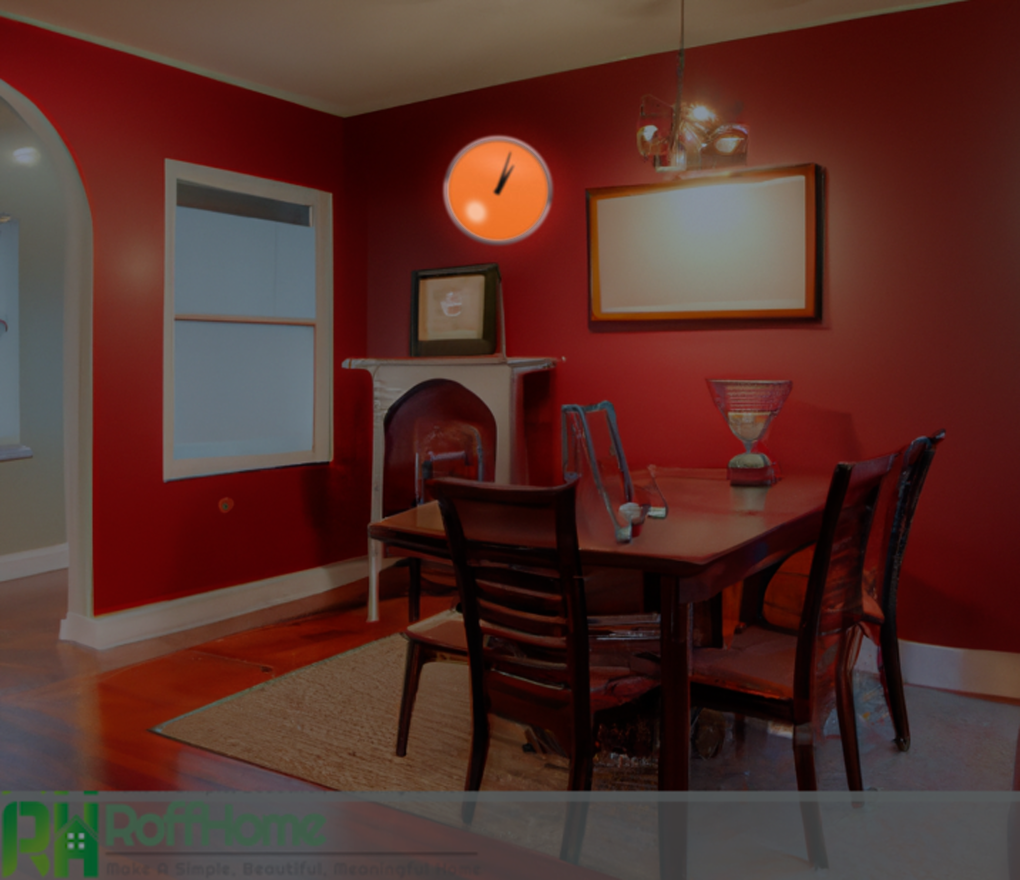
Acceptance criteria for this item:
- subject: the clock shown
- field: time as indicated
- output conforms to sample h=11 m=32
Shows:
h=1 m=3
